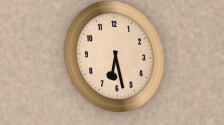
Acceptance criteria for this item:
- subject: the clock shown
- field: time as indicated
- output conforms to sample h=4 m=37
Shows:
h=6 m=28
